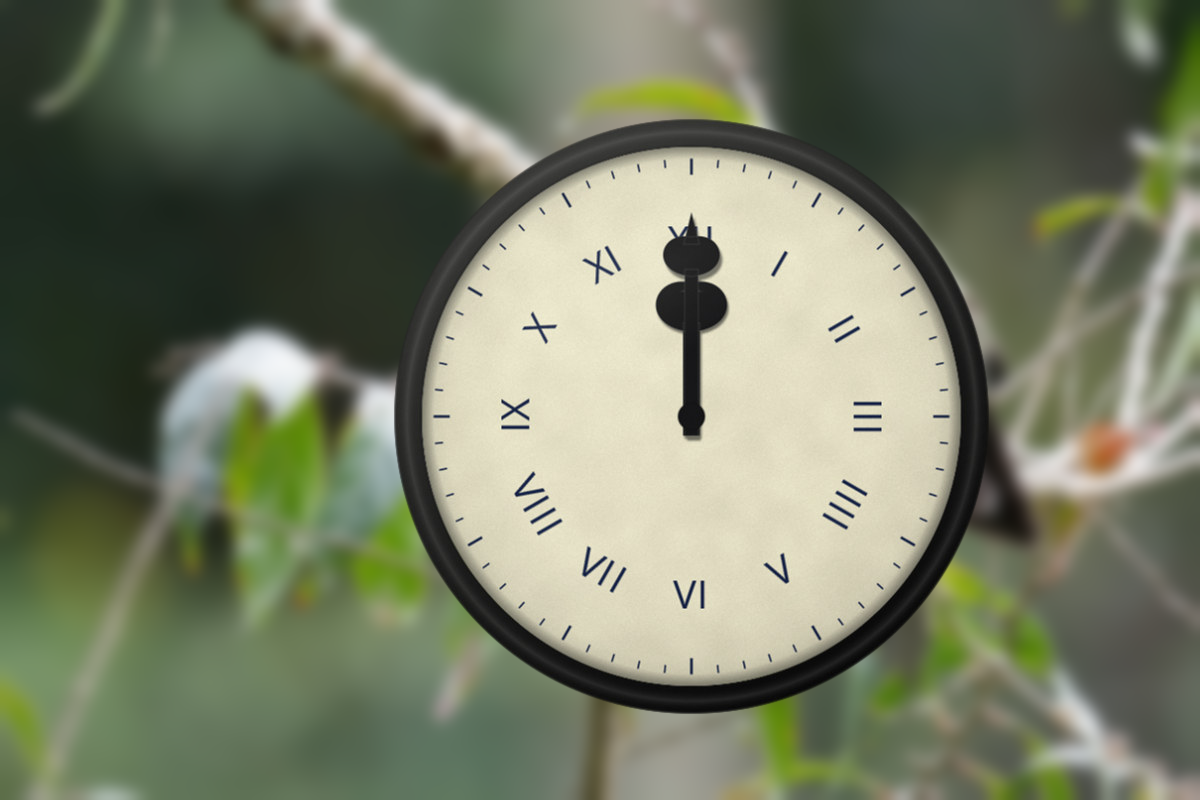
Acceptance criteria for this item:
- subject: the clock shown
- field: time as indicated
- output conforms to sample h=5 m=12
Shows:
h=12 m=0
